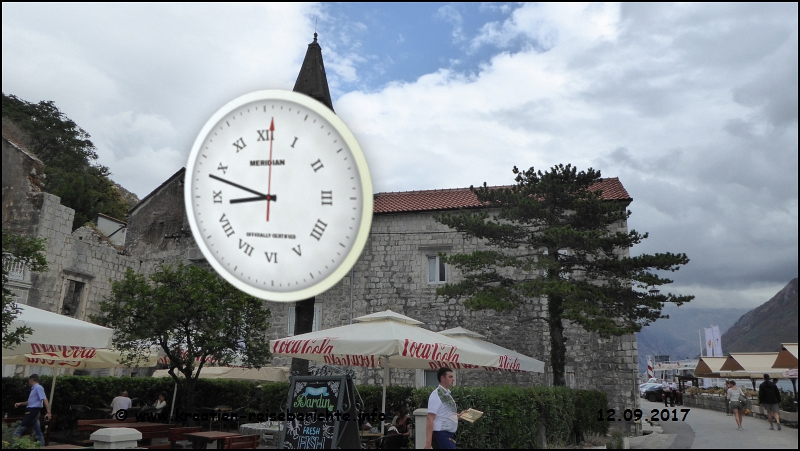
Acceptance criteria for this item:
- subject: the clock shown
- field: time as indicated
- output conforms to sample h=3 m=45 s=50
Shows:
h=8 m=48 s=1
